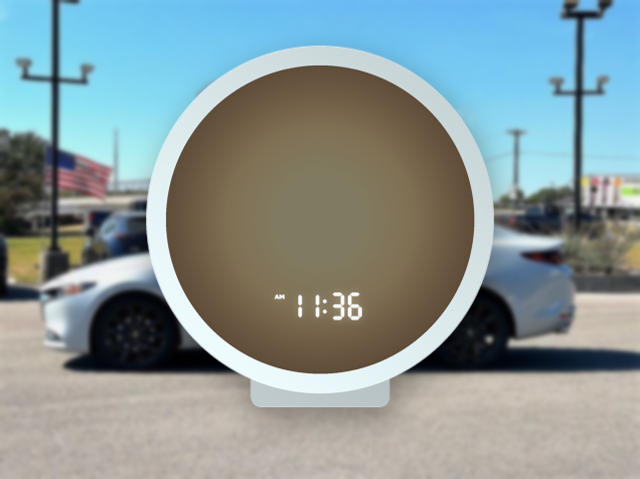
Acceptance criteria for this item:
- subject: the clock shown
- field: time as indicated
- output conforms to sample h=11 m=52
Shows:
h=11 m=36
